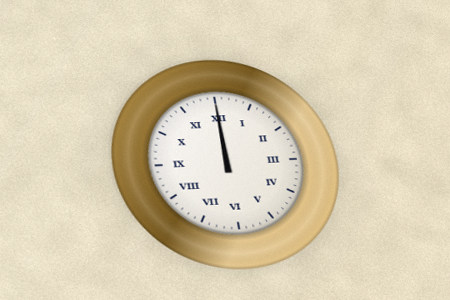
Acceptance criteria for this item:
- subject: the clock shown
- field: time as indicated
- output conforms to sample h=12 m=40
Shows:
h=12 m=0
